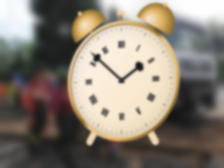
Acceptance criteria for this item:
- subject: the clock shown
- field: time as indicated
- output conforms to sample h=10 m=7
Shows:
h=1 m=52
